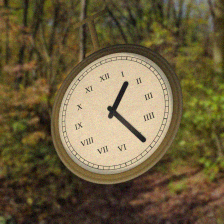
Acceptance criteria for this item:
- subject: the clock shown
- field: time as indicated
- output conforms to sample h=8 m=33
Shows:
h=1 m=25
